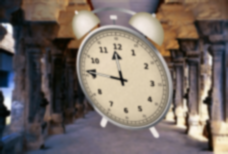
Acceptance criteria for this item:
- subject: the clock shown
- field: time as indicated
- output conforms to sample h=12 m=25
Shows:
h=11 m=46
